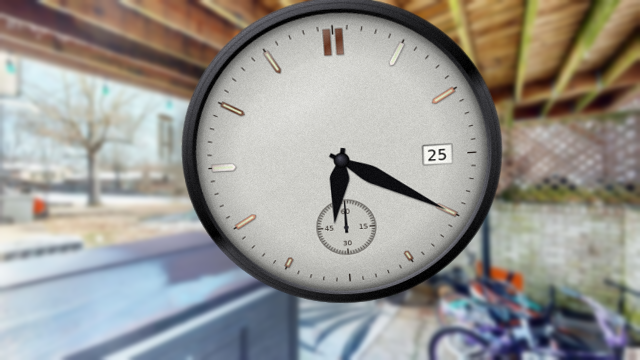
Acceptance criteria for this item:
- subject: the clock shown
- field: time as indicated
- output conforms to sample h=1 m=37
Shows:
h=6 m=20
